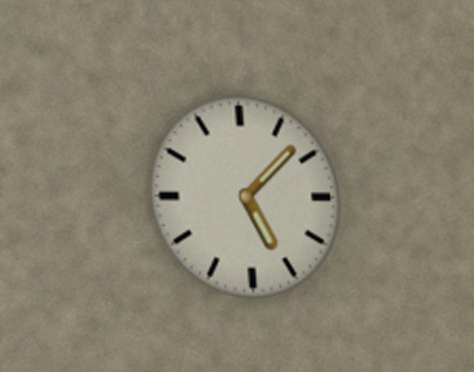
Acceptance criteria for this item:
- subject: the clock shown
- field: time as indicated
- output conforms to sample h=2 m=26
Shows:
h=5 m=8
